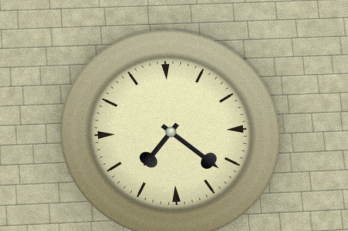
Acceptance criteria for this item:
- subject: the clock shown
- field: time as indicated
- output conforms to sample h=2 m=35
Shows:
h=7 m=22
